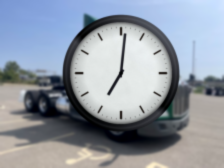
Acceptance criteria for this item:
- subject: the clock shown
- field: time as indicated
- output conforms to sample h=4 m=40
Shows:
h=7 m=1
